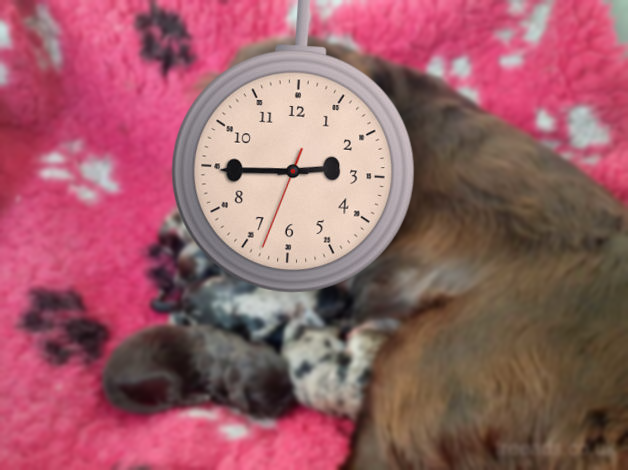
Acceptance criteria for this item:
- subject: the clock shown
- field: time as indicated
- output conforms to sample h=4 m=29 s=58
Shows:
h=2 m=44 s=33
